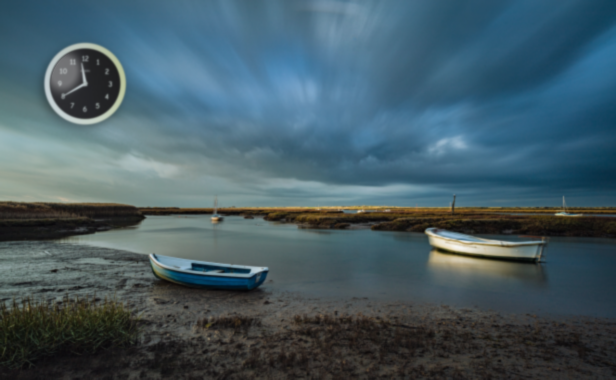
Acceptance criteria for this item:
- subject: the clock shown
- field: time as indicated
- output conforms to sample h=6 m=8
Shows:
h=11 m=40
